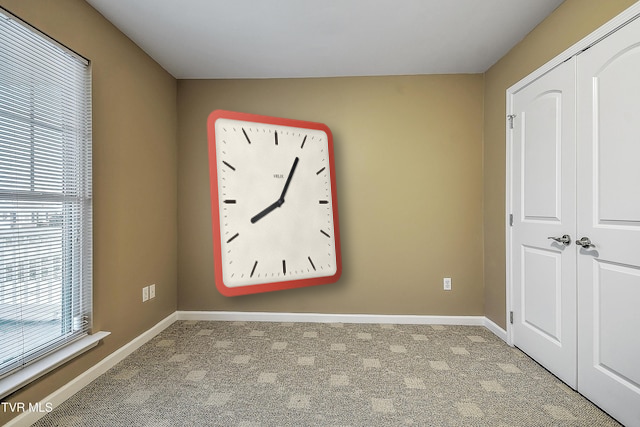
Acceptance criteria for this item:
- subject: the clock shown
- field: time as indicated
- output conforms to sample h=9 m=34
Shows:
h=8 m=5
